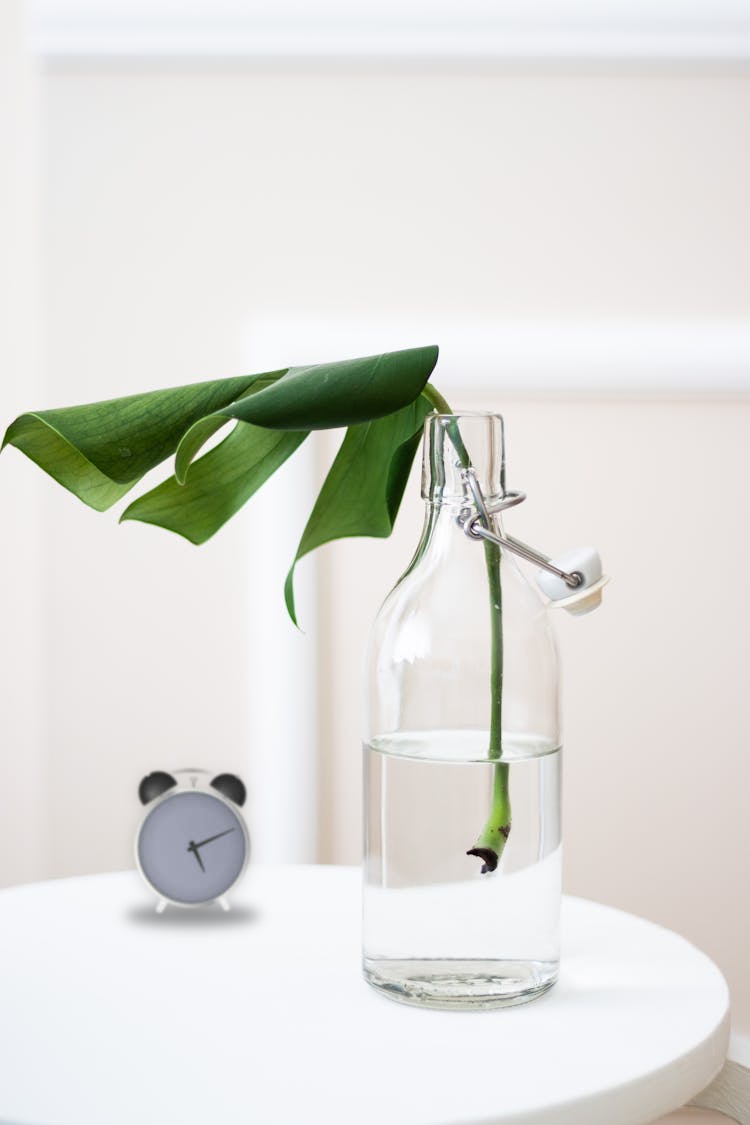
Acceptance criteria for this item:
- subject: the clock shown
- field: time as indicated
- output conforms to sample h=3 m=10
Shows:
h=5 m=11
